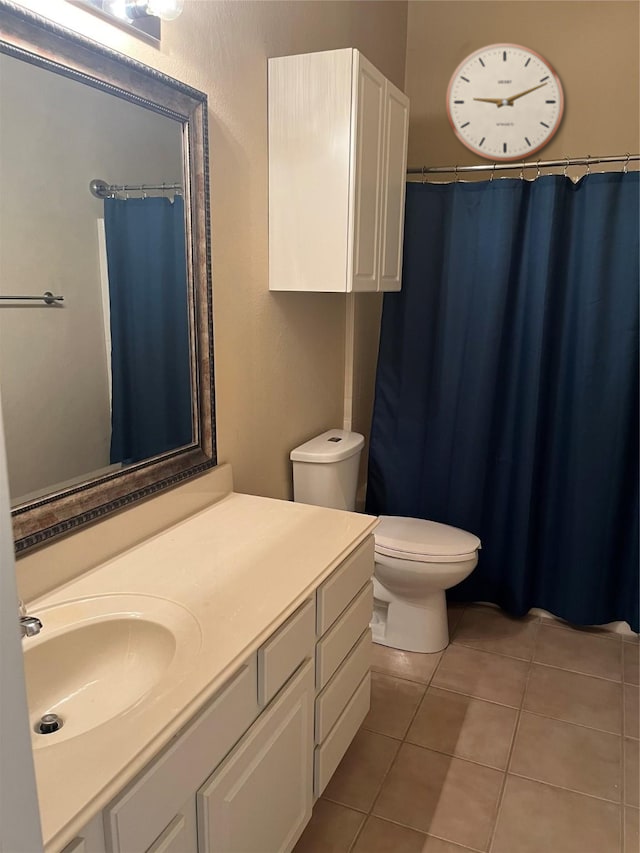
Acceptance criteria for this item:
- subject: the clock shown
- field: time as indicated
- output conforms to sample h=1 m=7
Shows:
h=9 m=11
